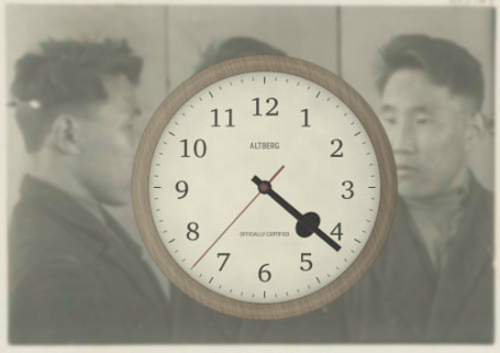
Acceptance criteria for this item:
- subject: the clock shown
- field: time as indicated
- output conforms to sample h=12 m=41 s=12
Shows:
h=4 m=21 s=37
